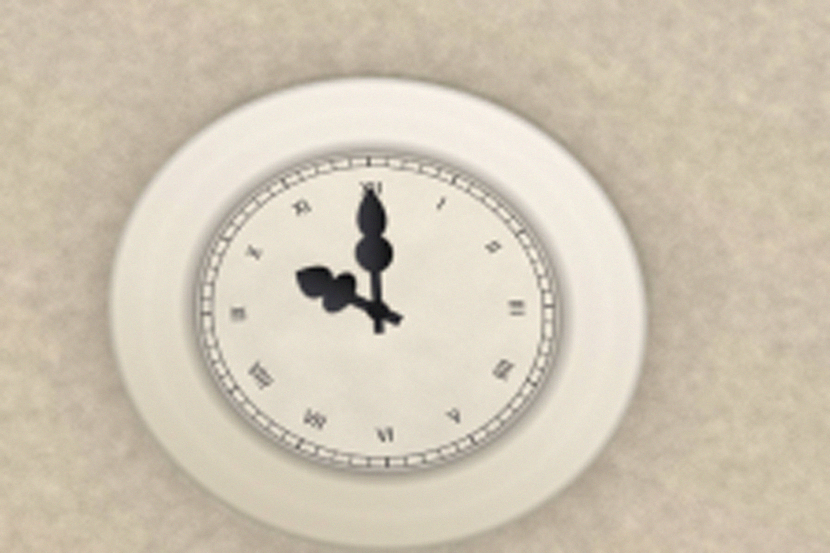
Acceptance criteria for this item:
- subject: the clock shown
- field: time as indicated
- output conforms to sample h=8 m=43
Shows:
h=10 m=0
